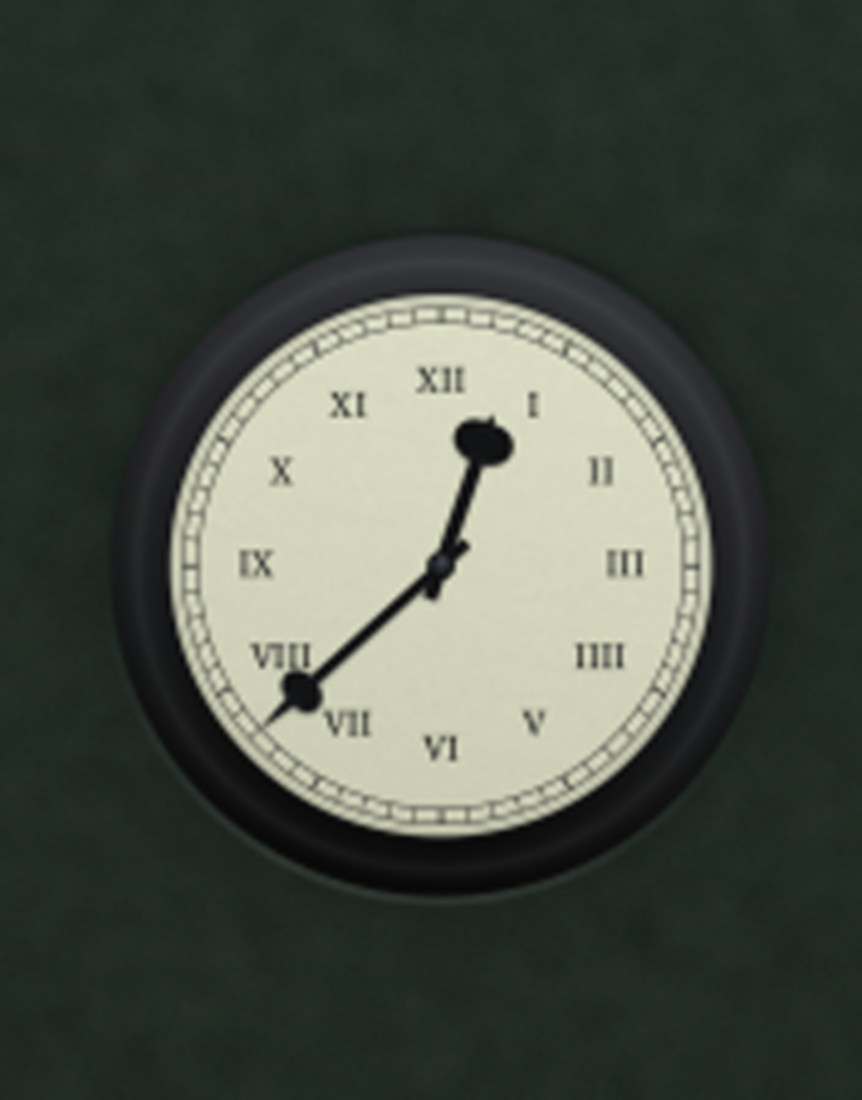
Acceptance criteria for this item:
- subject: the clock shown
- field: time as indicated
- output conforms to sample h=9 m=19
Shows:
h=12 m=38
